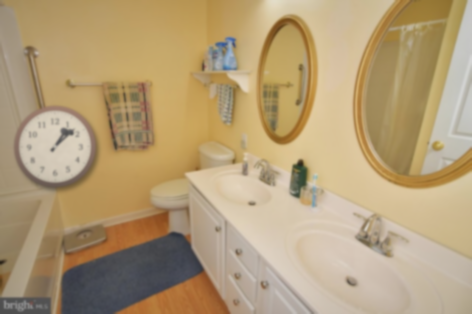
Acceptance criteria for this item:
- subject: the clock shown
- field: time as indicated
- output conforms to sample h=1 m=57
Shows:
h=1 m=8
